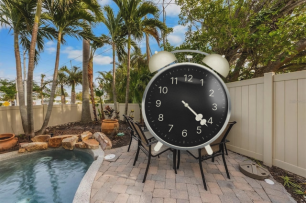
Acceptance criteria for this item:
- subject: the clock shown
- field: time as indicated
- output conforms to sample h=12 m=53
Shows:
h=4 m=22
